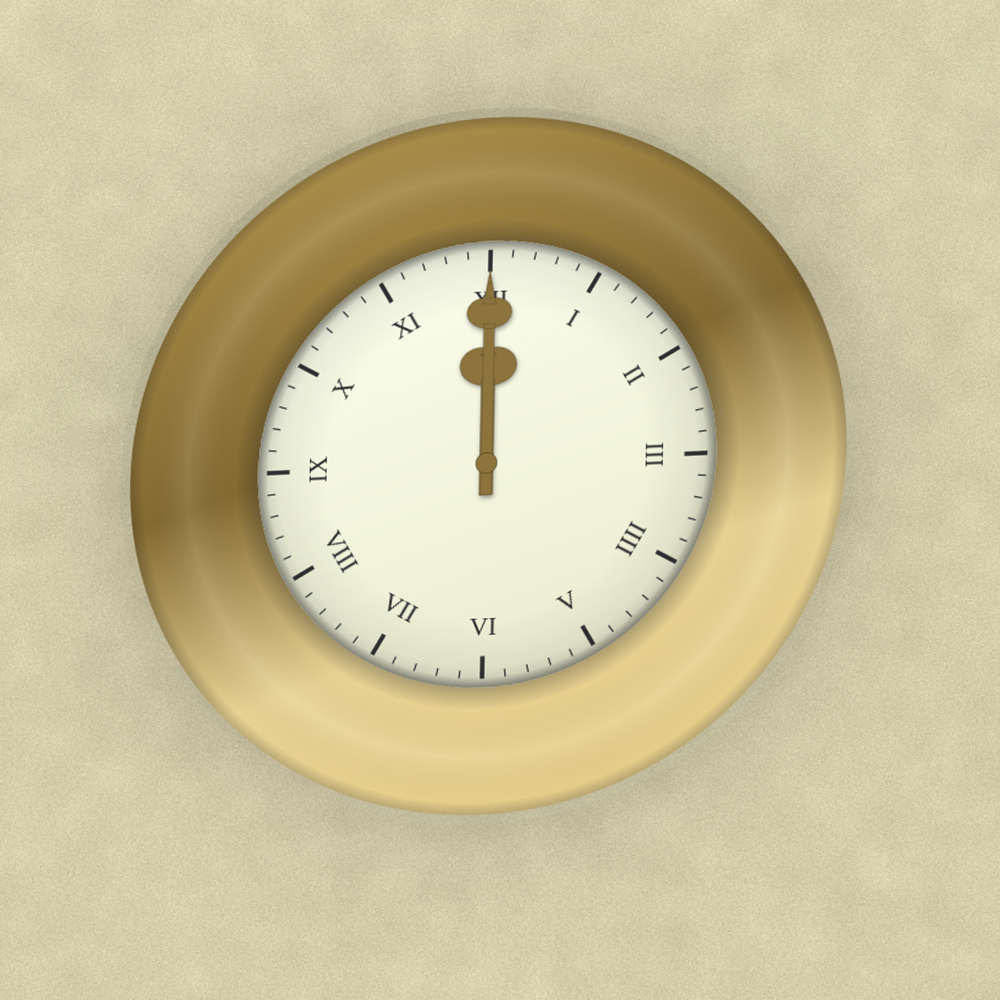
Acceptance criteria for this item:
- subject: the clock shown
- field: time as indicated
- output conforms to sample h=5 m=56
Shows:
h=12 m=0
